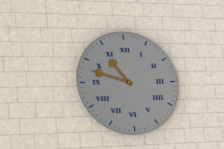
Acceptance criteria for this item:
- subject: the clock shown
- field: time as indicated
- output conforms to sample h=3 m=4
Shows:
h=10 m=48
